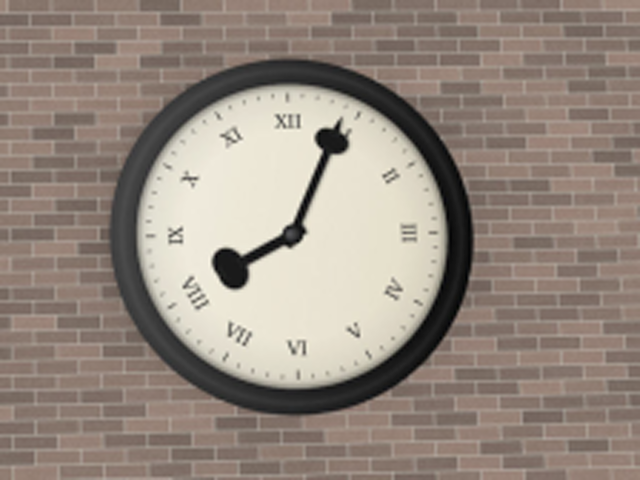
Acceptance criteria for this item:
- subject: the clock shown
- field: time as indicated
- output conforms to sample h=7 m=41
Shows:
h=8 m=4
